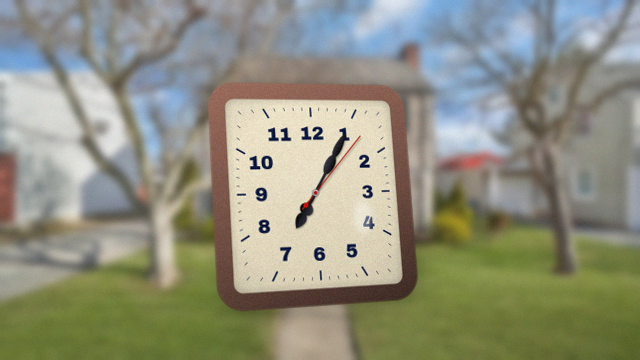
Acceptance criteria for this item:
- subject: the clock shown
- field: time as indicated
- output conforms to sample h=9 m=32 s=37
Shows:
h=7 m=5 s=7
